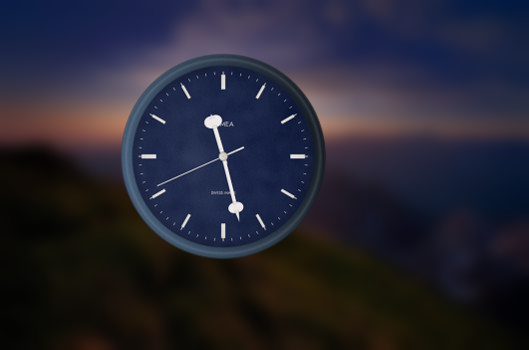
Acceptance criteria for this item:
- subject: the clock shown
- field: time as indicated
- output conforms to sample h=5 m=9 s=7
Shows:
h=11 m=27 s=41
